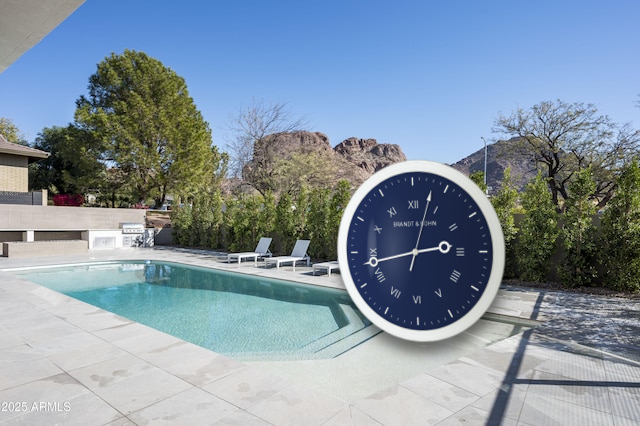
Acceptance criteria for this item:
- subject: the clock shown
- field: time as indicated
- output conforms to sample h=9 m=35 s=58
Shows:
h=2 m=43 s=3
